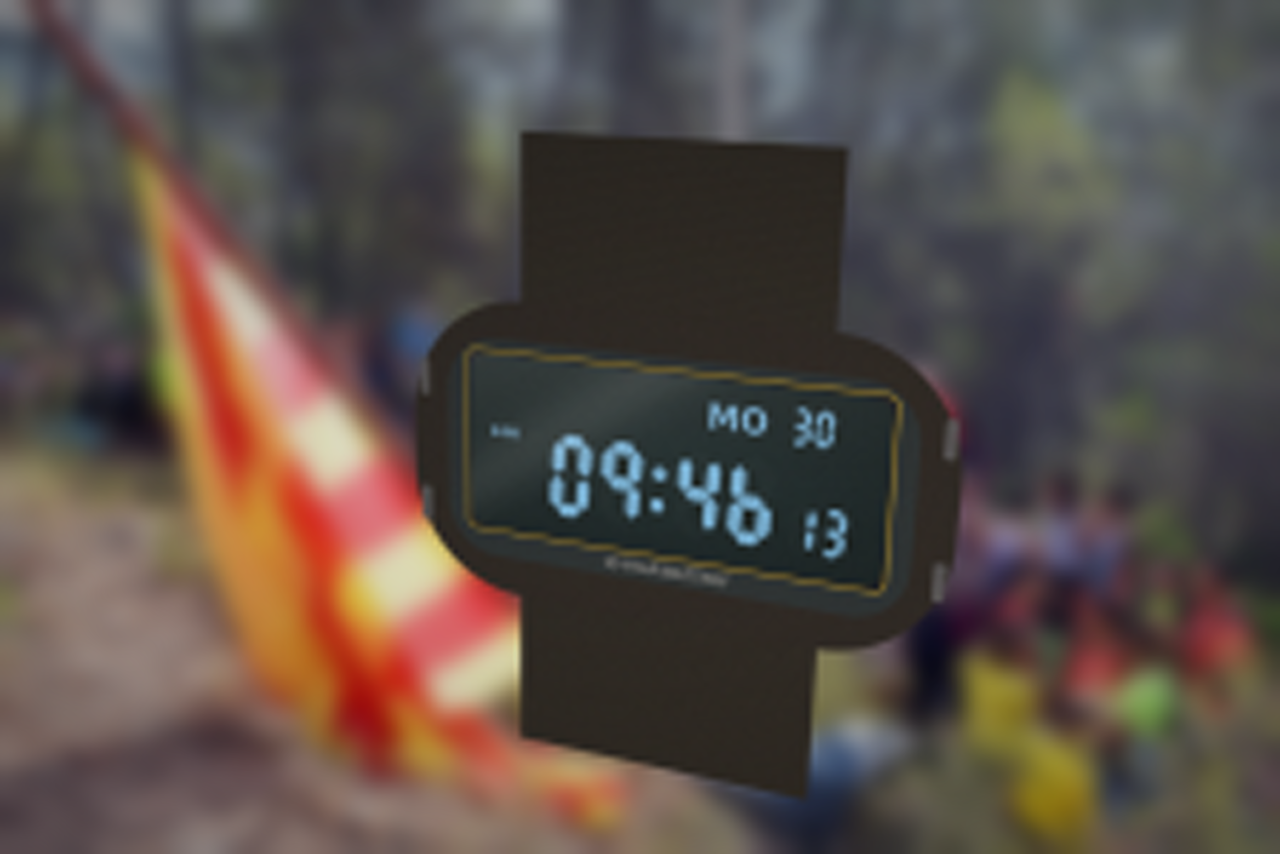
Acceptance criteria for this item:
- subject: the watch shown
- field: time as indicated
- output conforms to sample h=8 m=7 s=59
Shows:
h=9 m=46 s=13
